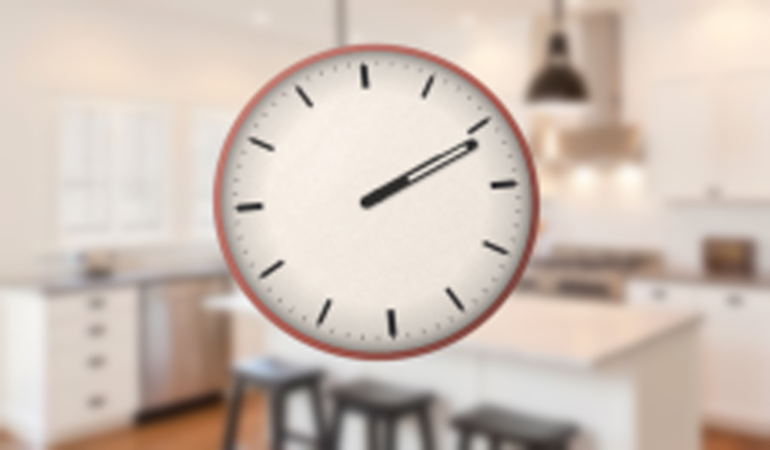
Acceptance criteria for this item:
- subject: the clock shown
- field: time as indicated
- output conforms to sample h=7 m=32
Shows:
h=2 m=11
